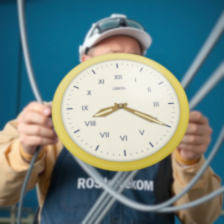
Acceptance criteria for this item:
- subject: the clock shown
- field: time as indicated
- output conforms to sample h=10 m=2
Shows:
h=8 m=20
